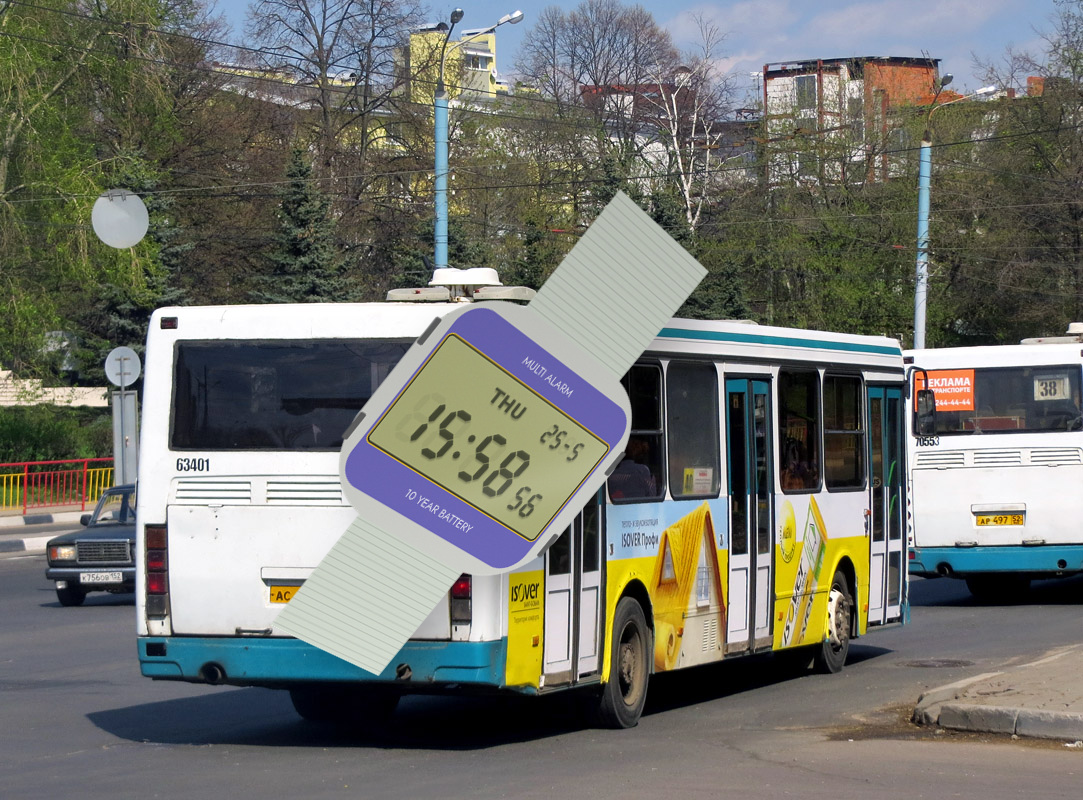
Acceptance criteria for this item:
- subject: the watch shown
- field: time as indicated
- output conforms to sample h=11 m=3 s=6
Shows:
h=15 m=58 s=56
